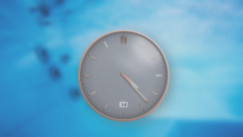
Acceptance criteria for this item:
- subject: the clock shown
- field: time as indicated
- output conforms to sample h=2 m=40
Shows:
h=4 m=23
